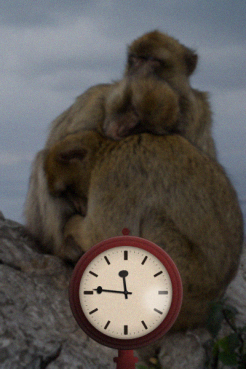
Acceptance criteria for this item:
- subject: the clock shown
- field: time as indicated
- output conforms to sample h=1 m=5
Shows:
h=11 m=46
